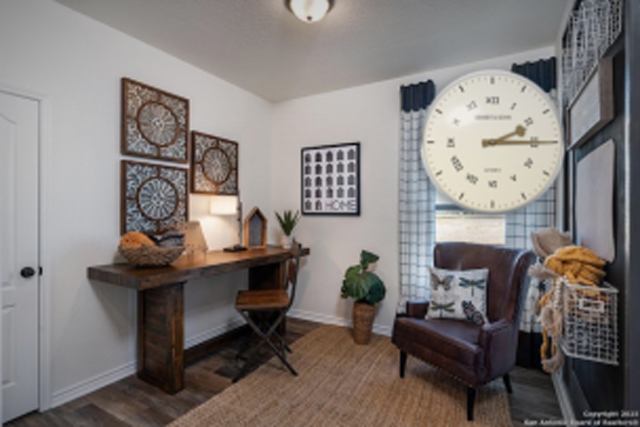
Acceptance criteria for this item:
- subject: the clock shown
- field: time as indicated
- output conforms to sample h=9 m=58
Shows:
h=2 m=15
